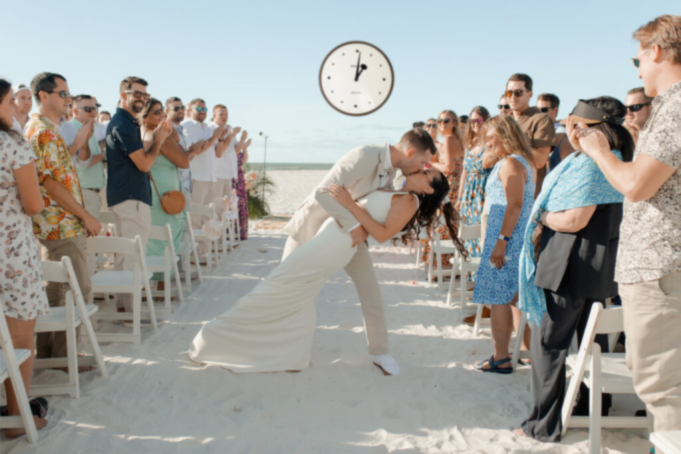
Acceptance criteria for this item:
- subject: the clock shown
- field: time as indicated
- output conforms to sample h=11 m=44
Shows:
h=1 m=1
